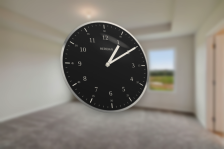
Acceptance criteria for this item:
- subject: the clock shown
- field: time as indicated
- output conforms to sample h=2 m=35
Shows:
h=1 m=10
